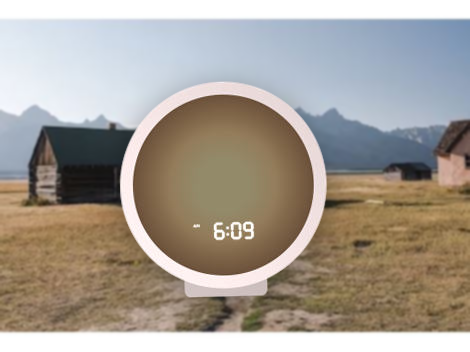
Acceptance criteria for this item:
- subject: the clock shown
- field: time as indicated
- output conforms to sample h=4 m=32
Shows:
h=6 m=9
